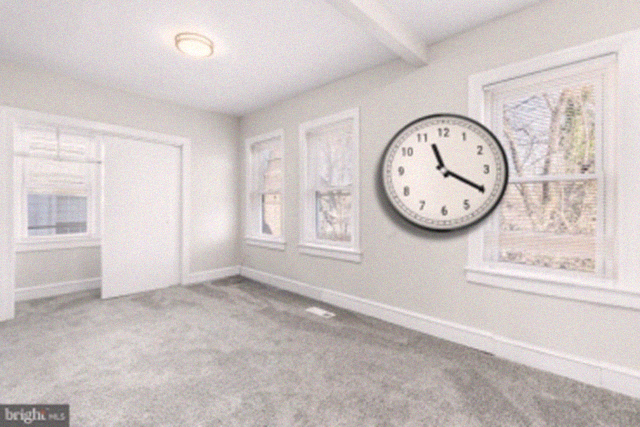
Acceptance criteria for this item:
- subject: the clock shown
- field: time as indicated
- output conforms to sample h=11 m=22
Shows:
h=11 m=20
